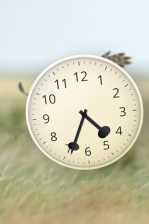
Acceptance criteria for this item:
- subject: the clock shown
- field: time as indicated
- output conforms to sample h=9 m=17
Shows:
h=4 m=34
